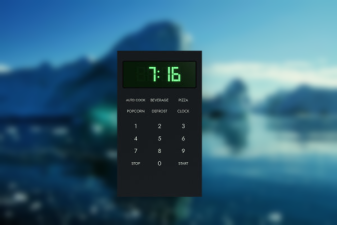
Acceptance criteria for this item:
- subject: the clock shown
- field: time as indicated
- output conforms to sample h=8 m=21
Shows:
h=7 m=16
